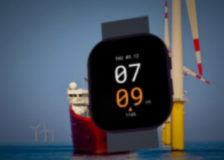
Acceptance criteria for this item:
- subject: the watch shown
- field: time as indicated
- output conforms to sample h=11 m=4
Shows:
h=7 m=9
